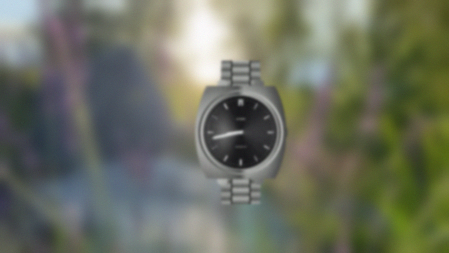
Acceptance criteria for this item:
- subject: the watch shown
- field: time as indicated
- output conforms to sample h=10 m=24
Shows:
h=8 m=43
